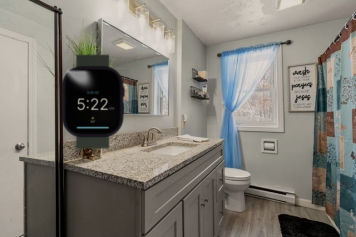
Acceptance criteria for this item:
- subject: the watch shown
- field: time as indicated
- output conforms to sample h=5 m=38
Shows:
h=5 m=22
